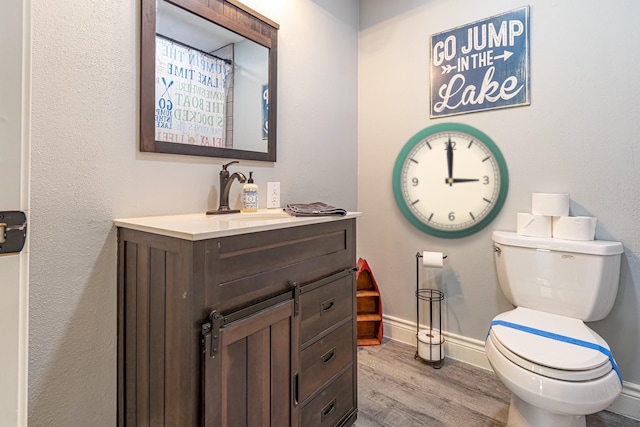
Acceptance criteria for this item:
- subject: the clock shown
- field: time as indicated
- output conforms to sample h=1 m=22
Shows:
h=3 m=0
